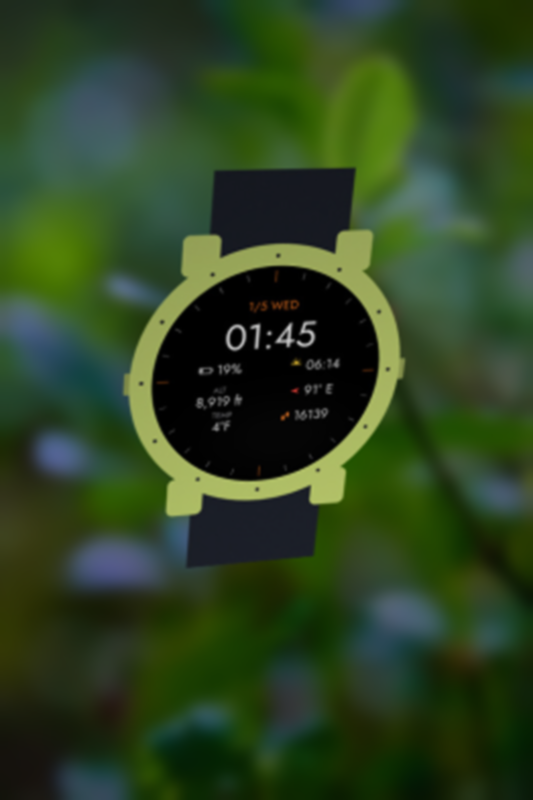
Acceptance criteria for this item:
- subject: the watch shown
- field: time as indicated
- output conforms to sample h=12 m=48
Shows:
h=1 m=45
